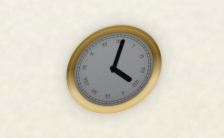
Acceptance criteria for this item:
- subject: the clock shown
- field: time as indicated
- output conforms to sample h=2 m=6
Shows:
h=4 m=1
